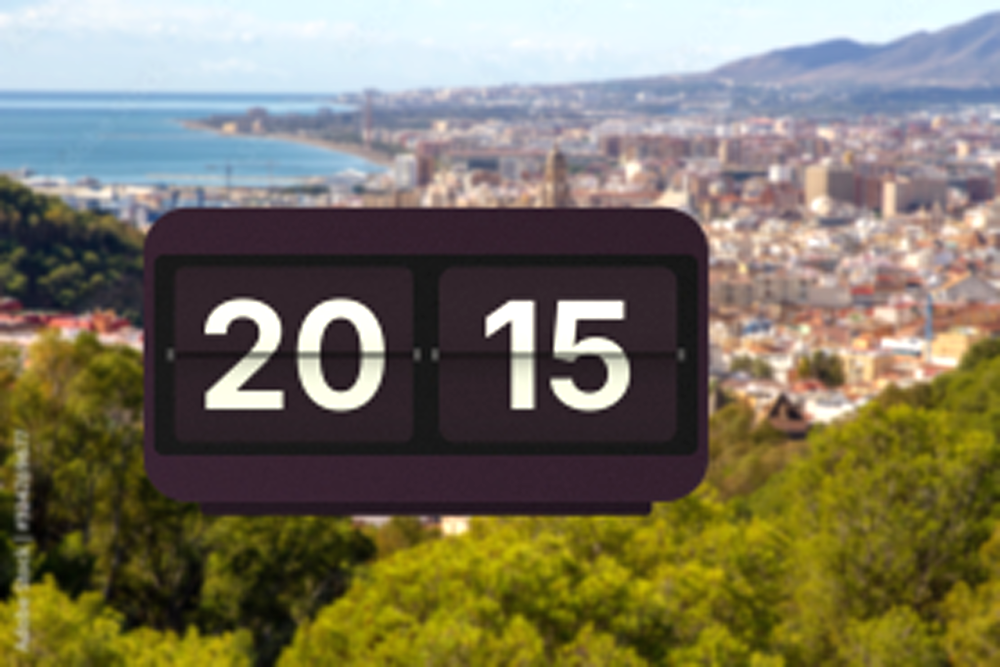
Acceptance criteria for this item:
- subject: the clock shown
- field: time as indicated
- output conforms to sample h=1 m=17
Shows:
h=20 m=15
